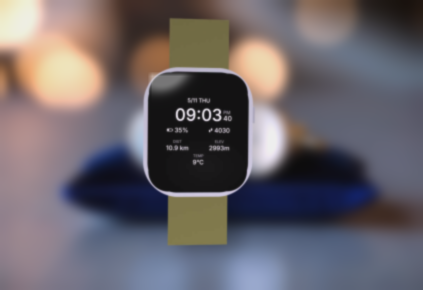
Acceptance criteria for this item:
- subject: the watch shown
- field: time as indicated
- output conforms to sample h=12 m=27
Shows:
h=9 m=3
